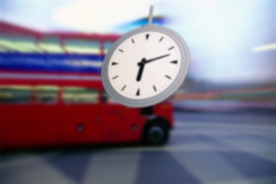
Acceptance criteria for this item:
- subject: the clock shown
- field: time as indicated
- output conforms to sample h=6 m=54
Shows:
h=6 m=12
